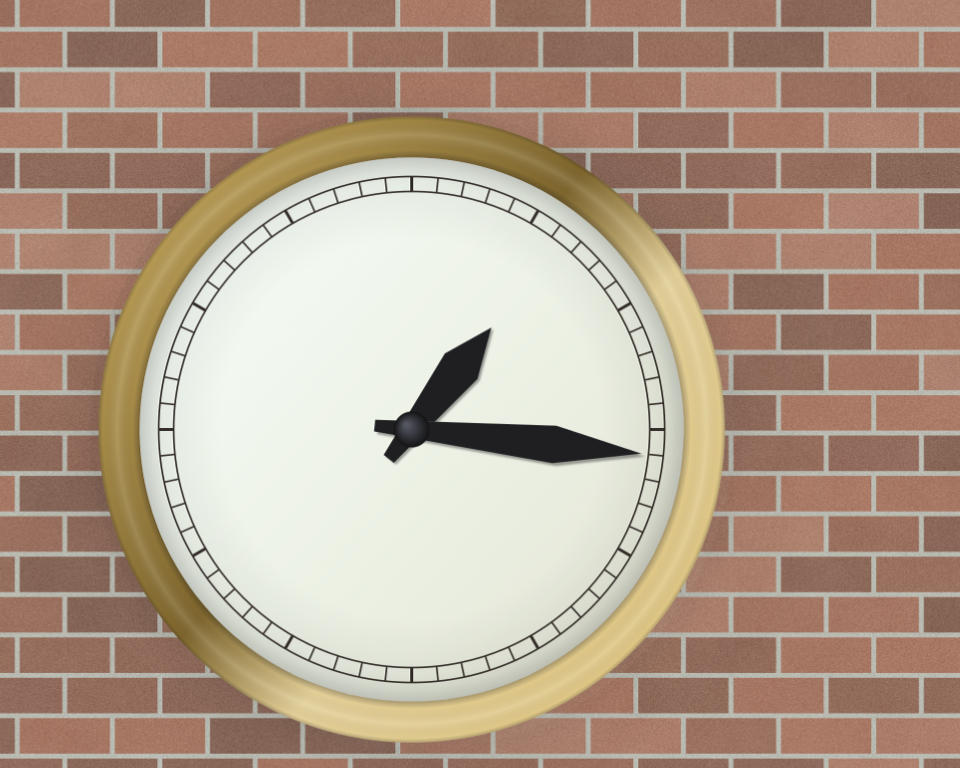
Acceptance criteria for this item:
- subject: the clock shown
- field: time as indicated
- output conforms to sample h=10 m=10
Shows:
h=1 m=16
